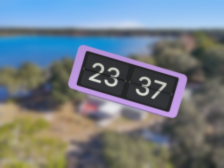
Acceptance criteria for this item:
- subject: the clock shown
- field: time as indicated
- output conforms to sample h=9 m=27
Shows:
h=23 m=37
